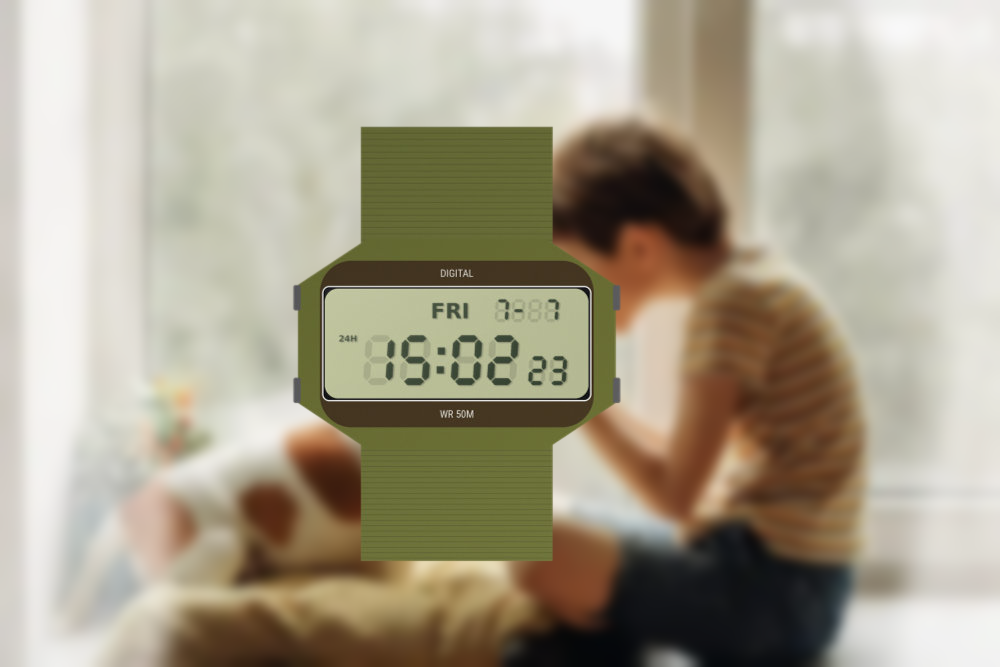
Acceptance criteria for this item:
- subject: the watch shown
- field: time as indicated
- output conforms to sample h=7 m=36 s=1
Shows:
h=15 m=2 s=23
